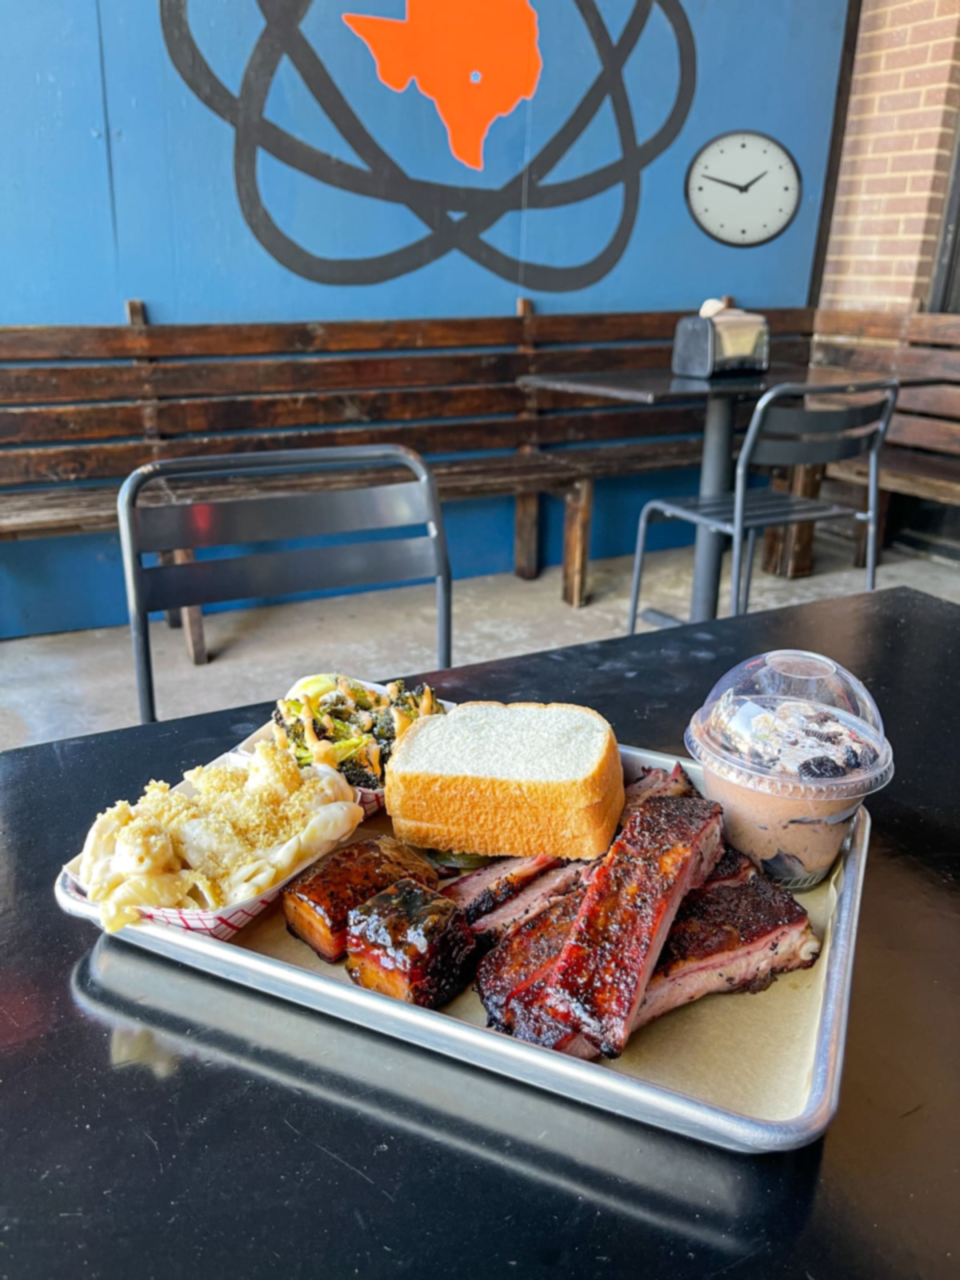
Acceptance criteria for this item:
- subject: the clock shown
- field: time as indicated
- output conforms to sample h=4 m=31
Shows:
h=1 m=48
